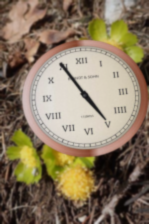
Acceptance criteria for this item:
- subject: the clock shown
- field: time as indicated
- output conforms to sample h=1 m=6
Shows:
h=4 m=55
